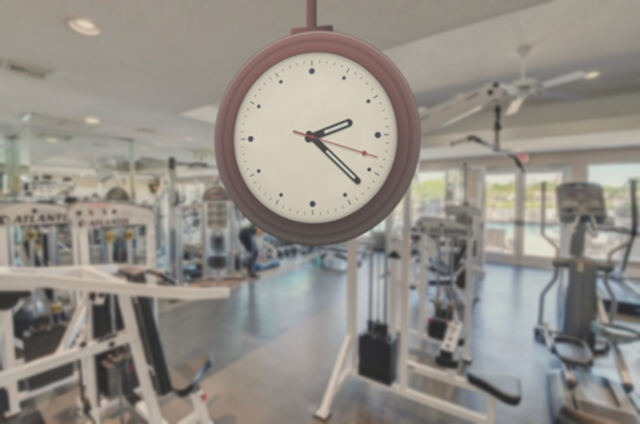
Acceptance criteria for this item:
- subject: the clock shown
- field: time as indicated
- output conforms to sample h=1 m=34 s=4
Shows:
h=2 m=22 s=18
